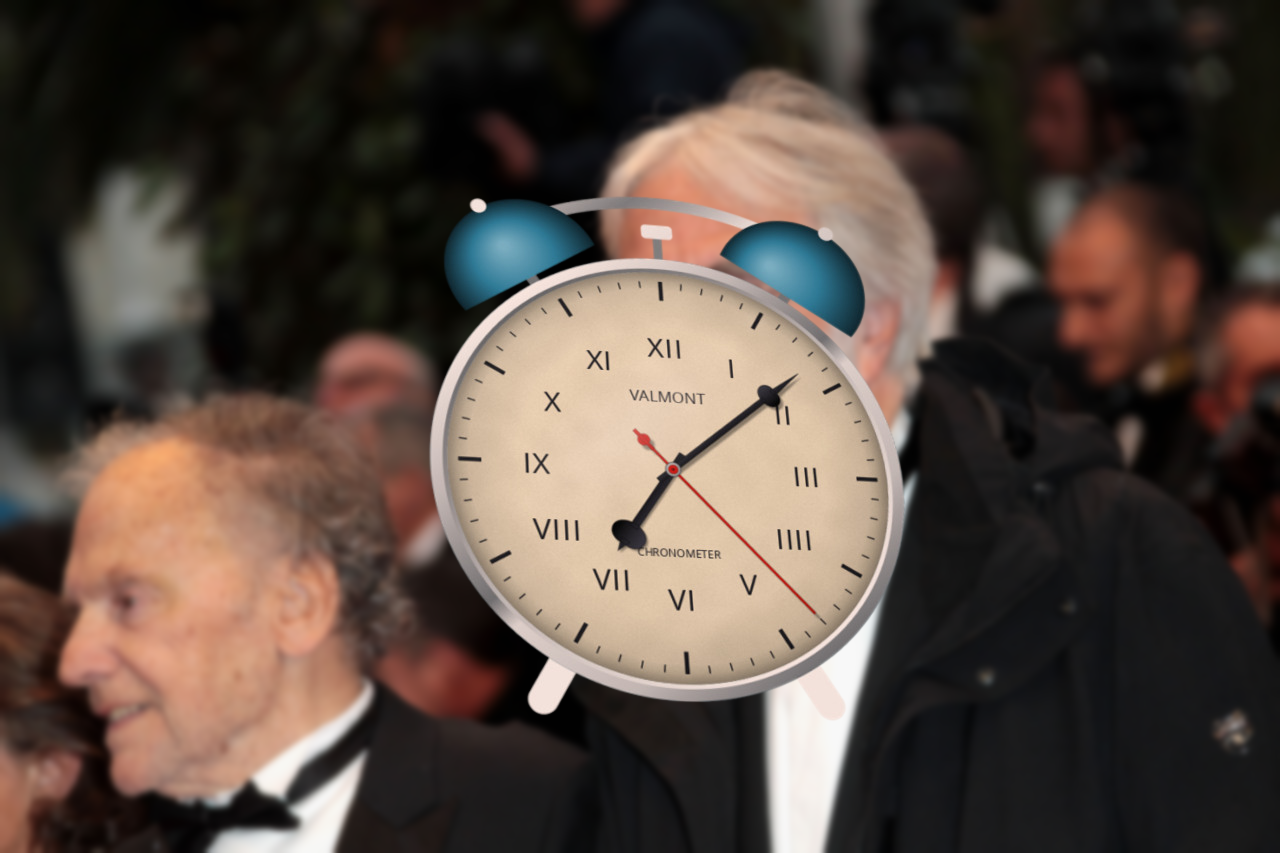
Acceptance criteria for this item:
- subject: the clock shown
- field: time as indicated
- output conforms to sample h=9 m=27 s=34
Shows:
h=7 m=8 s=23
